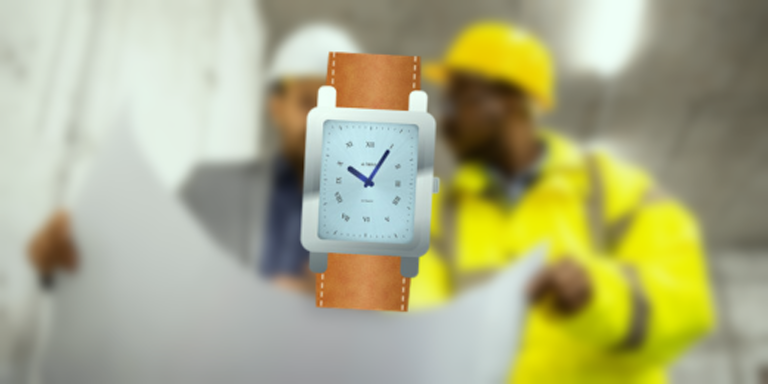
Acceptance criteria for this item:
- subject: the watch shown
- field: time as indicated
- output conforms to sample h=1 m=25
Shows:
h=10 m=5
